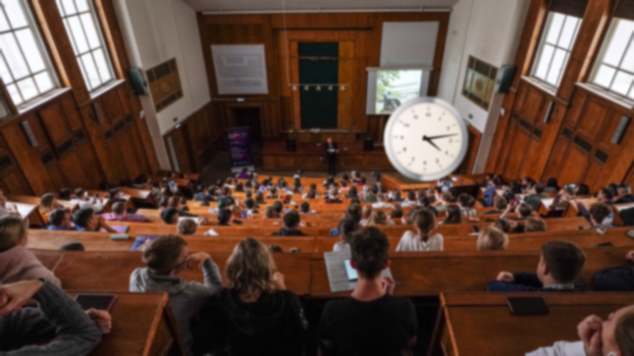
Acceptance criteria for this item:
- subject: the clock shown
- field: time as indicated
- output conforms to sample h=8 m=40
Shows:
h=4 m=13
